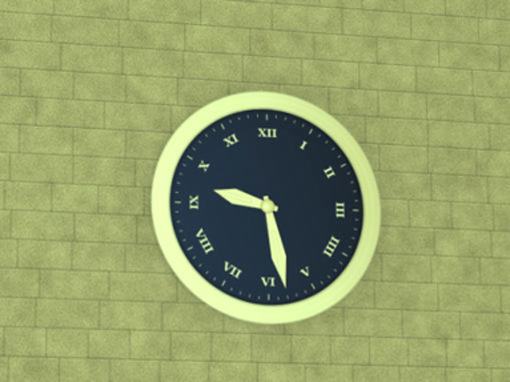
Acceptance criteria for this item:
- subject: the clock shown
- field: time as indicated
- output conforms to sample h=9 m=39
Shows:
h=9 m=28
